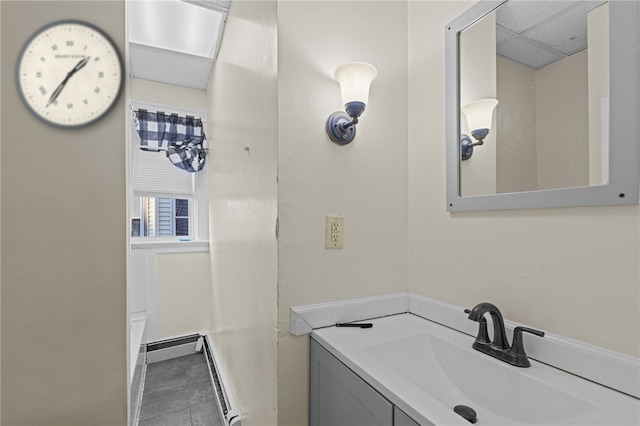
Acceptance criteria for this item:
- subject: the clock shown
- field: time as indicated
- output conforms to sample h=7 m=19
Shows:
h=1 m=36
